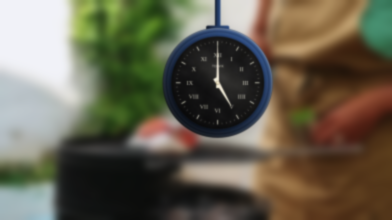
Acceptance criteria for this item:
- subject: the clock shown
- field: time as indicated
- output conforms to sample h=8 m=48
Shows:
h=5 m=0
